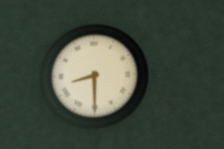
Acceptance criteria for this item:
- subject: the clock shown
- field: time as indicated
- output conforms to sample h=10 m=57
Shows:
h=8 m=30
